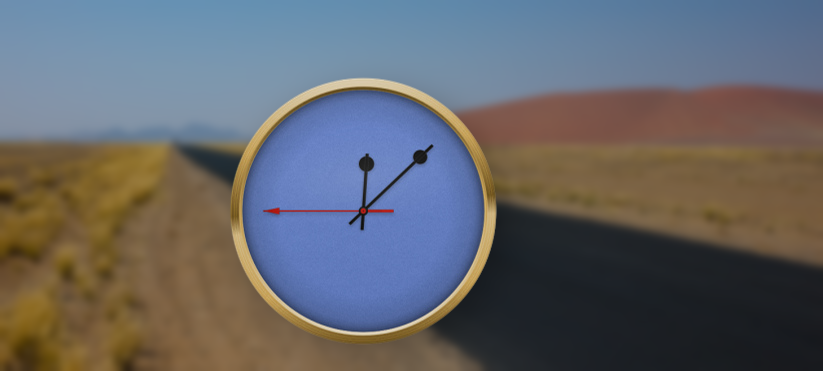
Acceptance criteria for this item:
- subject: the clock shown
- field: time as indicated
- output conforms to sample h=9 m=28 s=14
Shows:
h=12 m=7 s=45
